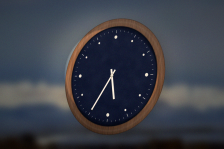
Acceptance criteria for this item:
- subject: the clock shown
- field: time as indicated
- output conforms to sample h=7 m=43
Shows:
h=5 m=35
